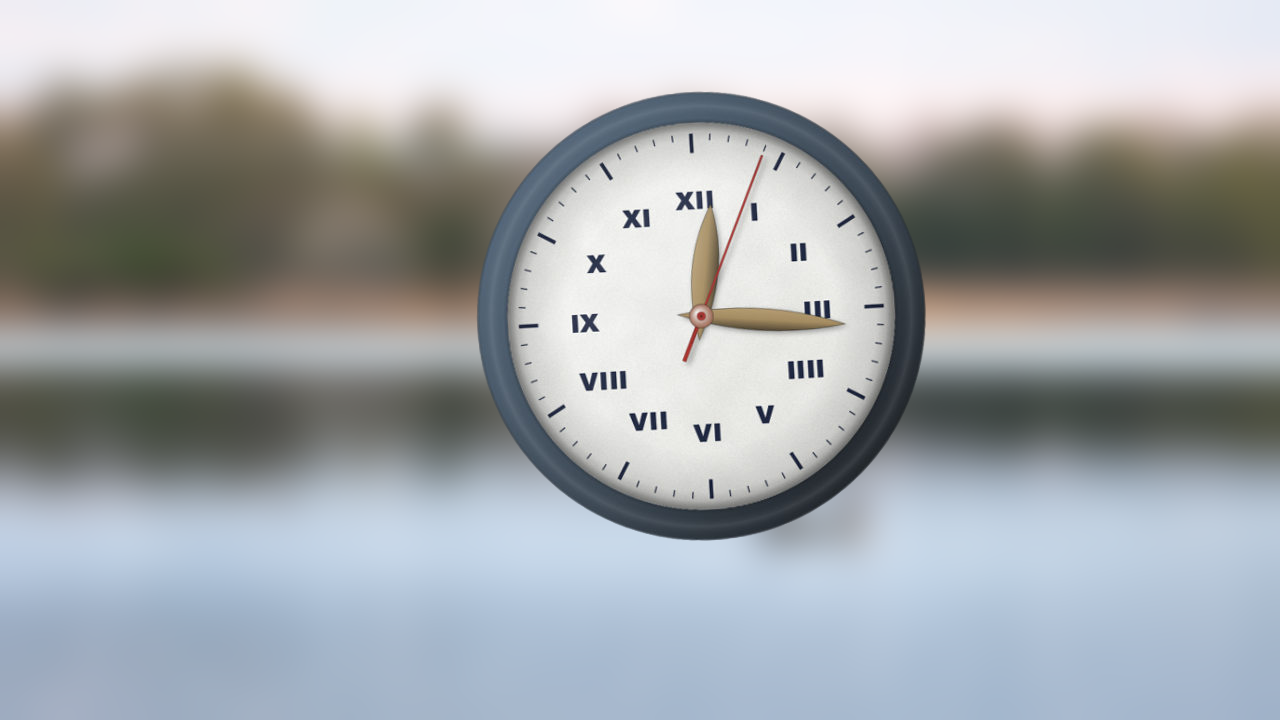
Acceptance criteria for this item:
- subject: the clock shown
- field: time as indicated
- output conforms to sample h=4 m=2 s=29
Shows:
h=12 m=16 s=4
